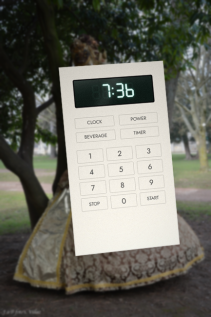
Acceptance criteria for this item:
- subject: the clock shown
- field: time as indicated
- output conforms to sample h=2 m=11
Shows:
h=7 m=36
